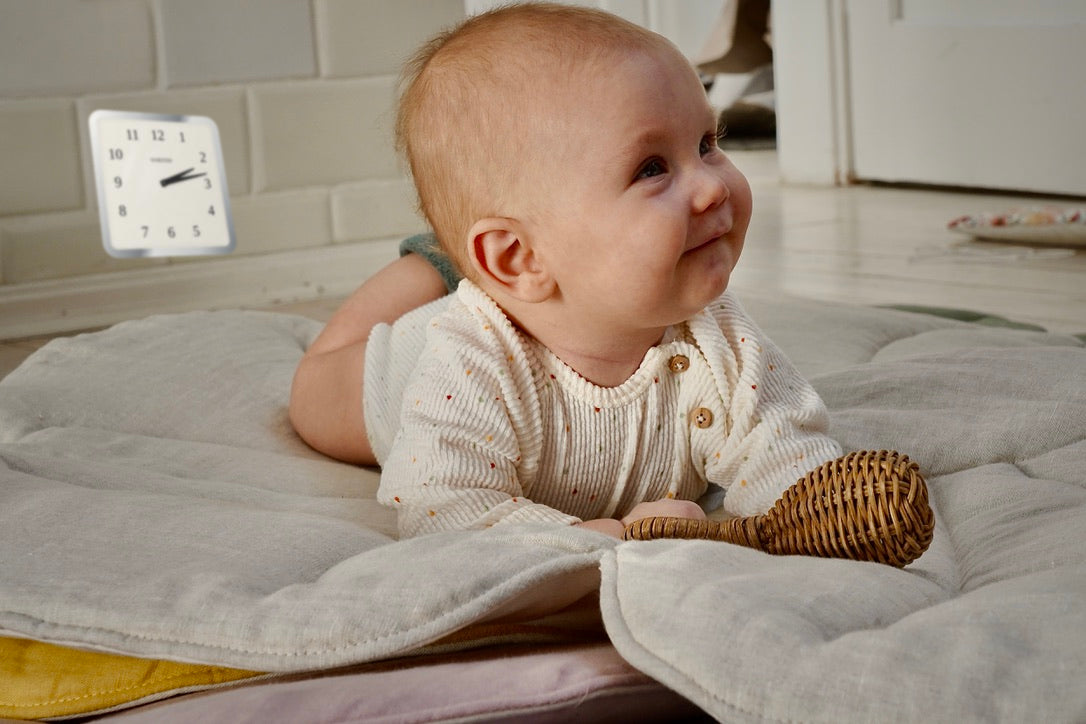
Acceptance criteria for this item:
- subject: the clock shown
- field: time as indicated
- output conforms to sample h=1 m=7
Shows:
h=2 m=13
